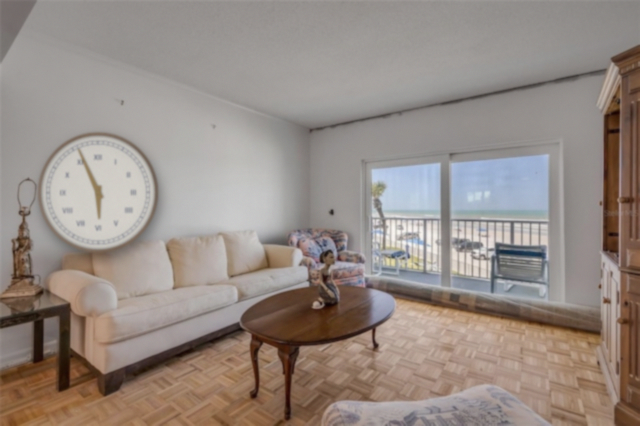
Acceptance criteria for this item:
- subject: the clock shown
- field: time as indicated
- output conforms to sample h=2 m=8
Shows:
h=5 m=56
